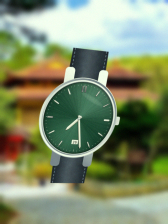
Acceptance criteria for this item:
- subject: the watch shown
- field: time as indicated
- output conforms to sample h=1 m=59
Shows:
h=7 m=28
